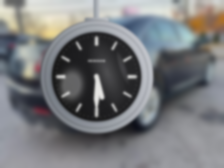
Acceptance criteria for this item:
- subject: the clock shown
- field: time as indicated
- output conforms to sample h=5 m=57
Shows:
h=5 m=30
